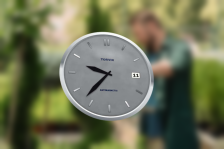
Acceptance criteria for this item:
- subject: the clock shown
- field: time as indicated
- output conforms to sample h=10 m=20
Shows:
h=9 m=37
